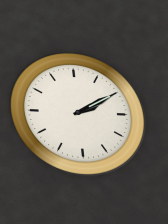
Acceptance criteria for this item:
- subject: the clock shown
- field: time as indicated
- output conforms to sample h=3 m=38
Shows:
h=2 m=10
